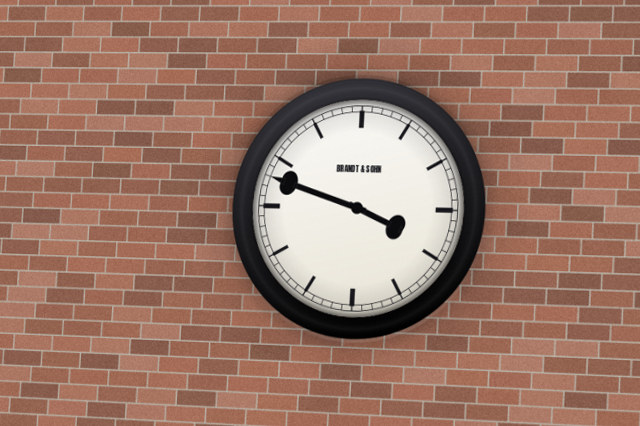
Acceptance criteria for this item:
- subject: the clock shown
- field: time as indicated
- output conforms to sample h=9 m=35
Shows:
h=3 m=48
